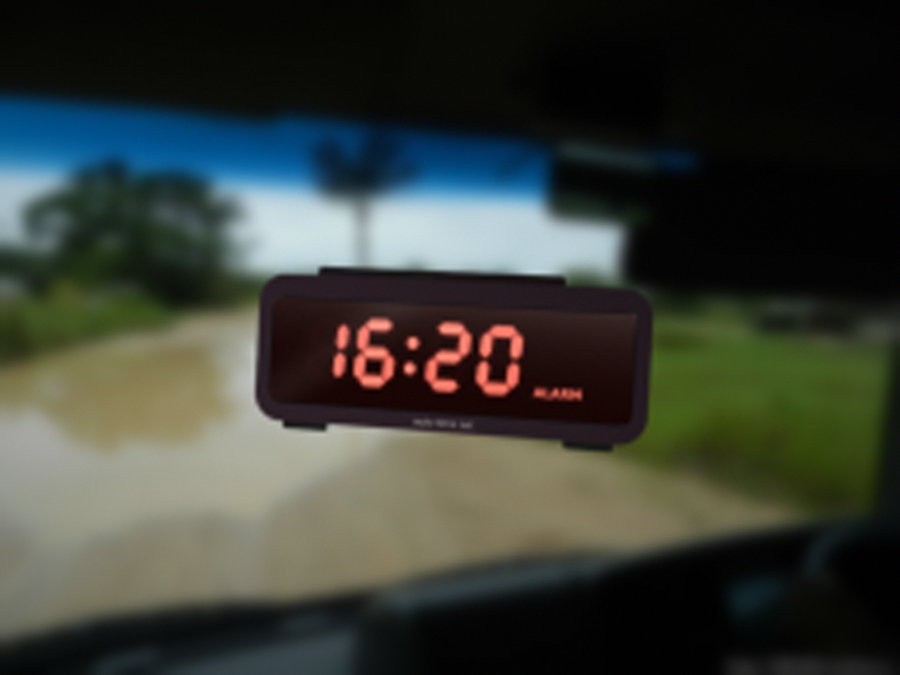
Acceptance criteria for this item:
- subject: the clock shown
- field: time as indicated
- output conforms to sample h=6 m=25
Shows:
h=16 m=20
